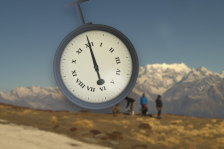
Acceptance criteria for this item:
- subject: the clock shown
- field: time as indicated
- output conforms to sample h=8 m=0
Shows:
h=6 m=0
